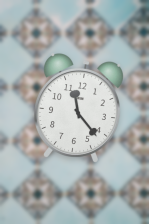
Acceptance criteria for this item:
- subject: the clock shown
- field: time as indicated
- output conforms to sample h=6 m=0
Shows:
h=11 m=22
